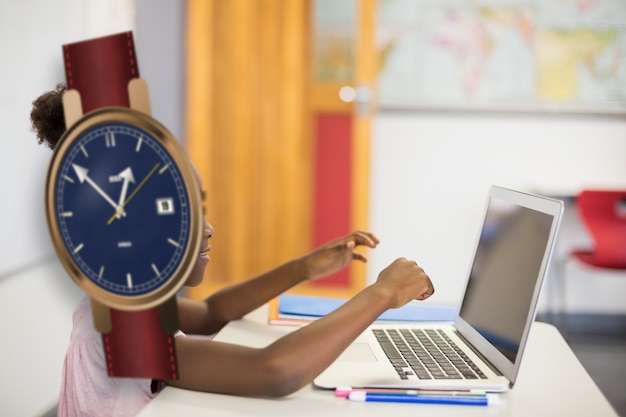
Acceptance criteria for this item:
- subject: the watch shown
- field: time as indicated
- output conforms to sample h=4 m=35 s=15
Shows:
h=12 m=52 s=9
